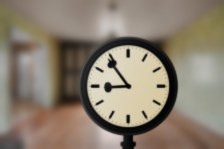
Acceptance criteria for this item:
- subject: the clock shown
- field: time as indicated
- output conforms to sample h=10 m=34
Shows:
h=8 m=54
